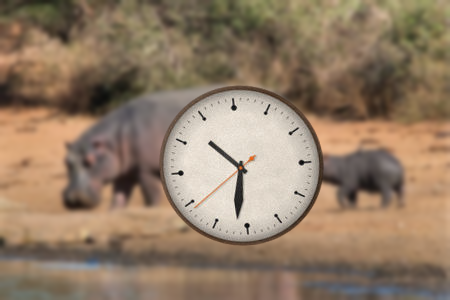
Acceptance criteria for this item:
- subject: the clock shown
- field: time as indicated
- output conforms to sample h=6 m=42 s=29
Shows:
h=10 m=31 s=39
